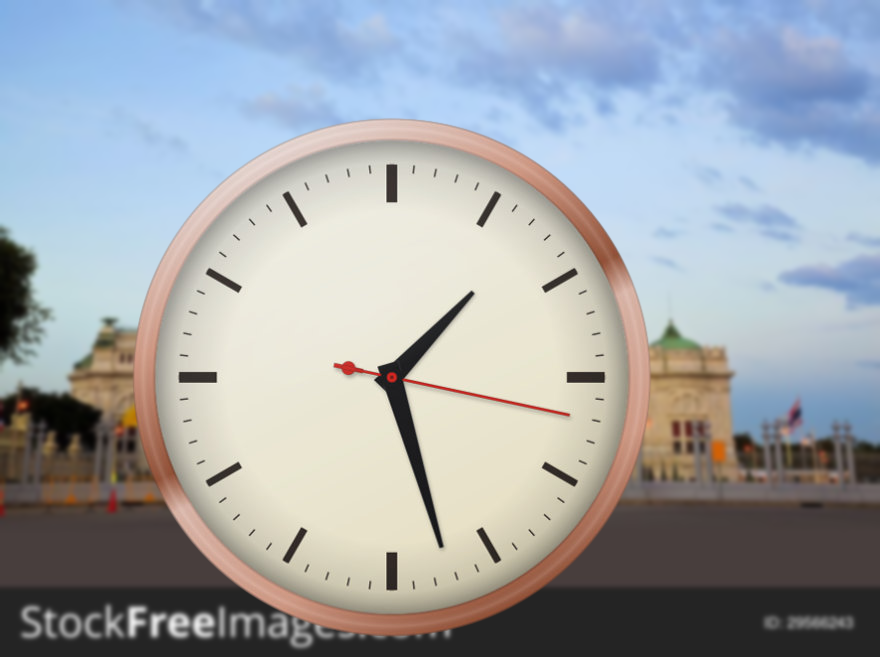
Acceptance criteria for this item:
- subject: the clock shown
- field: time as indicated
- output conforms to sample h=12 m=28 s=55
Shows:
h=1 m=27 s=17
